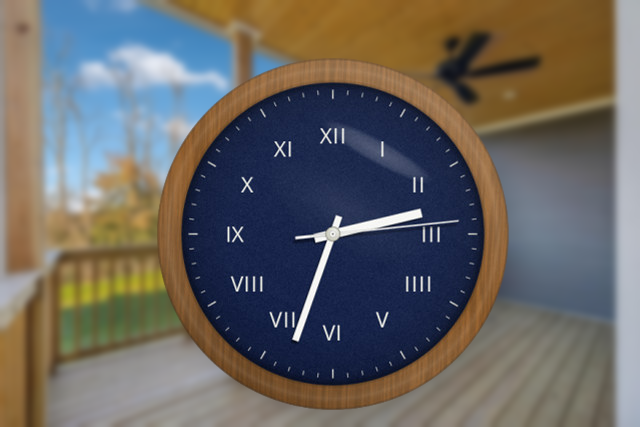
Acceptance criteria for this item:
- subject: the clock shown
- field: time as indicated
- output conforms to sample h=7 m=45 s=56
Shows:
h=2 m=33 s=14
